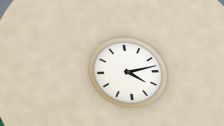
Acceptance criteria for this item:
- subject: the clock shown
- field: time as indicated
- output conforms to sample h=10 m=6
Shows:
h=4 m=13
